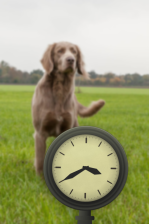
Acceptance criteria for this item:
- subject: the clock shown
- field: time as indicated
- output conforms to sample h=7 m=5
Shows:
h=3 m=40
